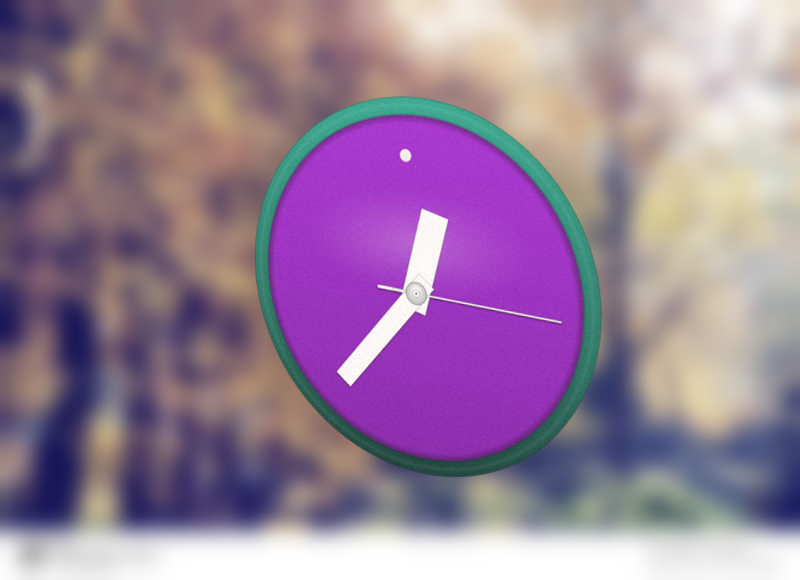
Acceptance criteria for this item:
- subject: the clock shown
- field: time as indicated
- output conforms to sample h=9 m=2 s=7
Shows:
h=12 m=37 s=16
